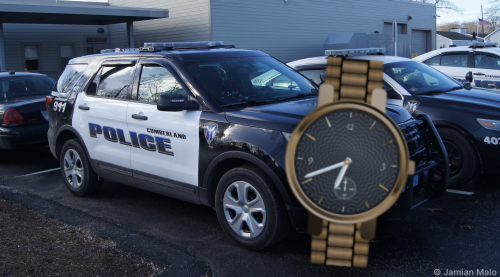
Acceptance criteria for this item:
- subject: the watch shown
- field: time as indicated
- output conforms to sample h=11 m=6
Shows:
h=6 m=41
